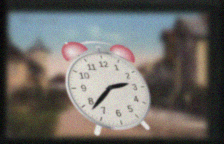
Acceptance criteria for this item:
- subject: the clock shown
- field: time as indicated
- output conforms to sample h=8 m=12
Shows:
h=2 m=38
